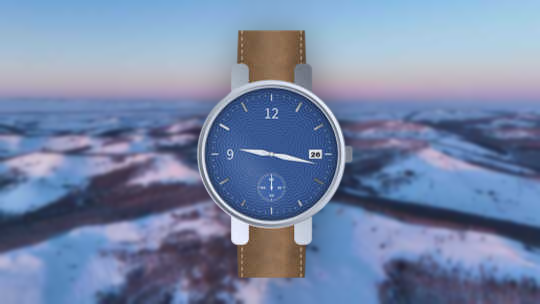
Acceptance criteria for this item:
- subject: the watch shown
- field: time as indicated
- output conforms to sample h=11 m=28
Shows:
h=9 m=17
